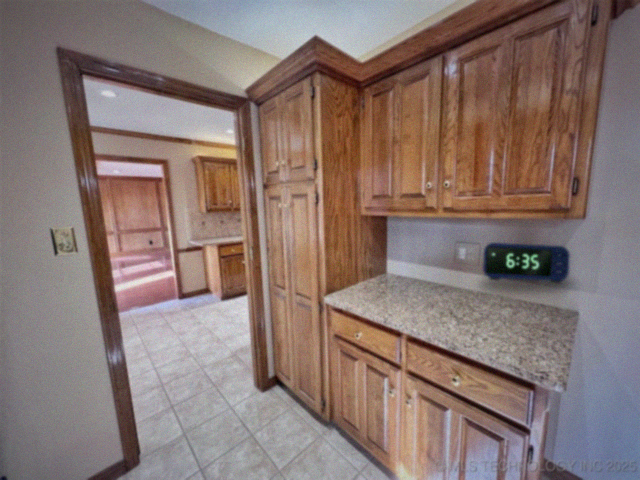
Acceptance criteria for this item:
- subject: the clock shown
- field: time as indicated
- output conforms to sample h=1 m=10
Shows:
h=6 m=35
